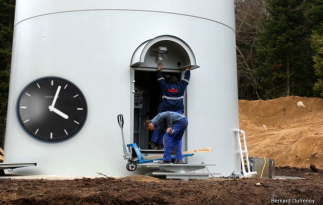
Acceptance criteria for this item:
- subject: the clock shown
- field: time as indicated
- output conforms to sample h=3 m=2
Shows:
h=4 m=3
